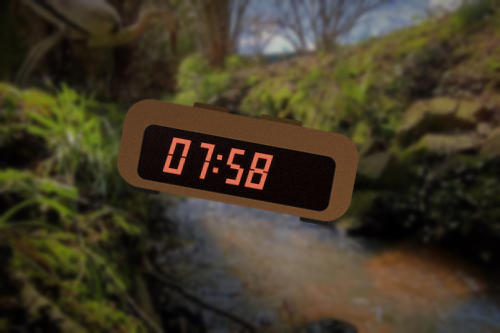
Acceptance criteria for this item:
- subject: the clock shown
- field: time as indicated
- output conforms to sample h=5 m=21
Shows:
h=7 m=58
